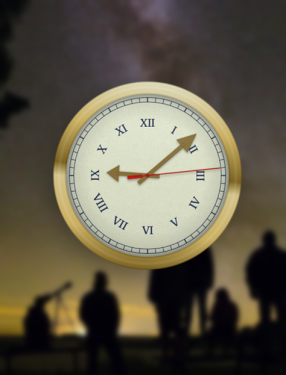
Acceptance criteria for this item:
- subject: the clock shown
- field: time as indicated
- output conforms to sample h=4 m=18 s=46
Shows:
h=9 m=8 s=14
